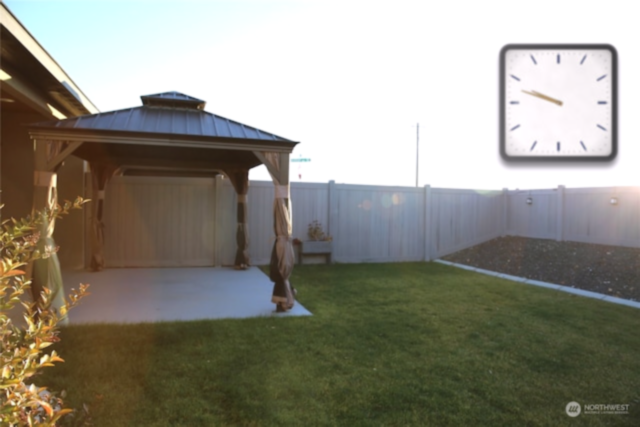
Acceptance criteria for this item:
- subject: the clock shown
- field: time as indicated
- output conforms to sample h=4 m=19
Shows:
h=9 m=48
